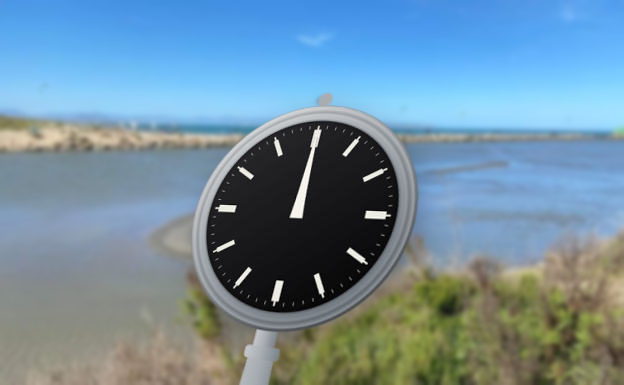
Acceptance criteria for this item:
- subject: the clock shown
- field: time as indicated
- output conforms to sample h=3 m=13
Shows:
h=12 m=0
